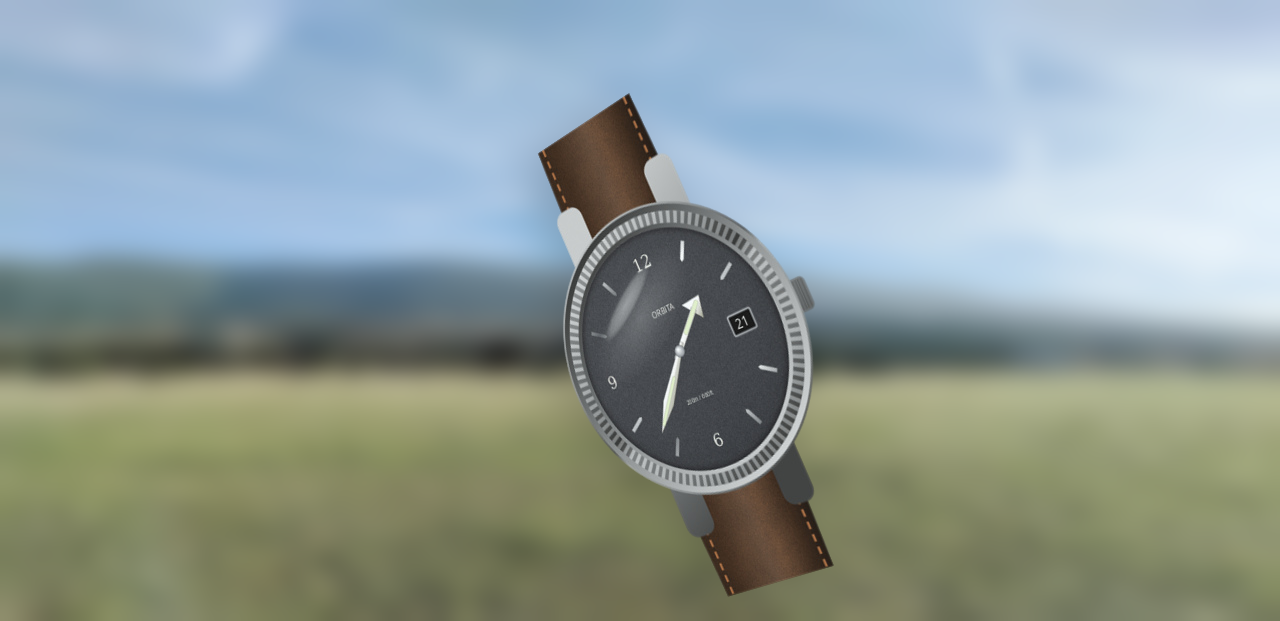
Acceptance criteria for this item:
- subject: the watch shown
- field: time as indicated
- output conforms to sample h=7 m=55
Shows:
h=1 m=37
